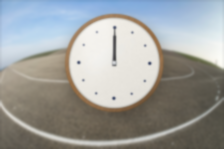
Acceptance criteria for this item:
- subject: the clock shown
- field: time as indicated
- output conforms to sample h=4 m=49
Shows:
h=12 m=0
